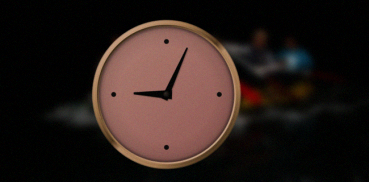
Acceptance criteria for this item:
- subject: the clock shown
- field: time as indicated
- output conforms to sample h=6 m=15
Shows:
h=9 m=4
